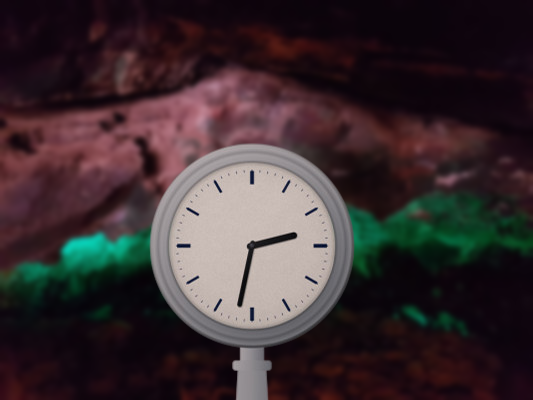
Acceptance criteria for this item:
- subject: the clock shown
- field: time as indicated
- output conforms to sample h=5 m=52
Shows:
h=2 m=32
